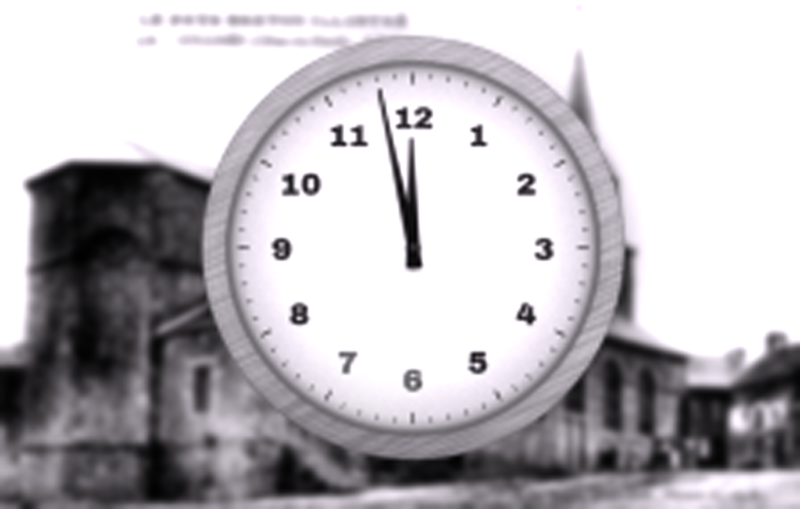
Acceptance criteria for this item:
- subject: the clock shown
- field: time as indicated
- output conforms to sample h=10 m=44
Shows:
h=11 m=58
